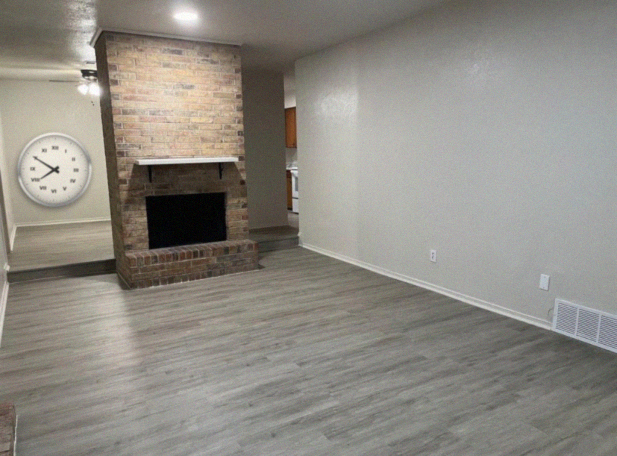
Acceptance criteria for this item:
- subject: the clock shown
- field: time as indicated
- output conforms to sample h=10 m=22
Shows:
h=7 m=50
